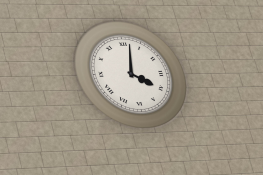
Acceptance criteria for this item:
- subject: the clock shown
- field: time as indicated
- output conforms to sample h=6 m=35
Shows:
h=4 m=2
